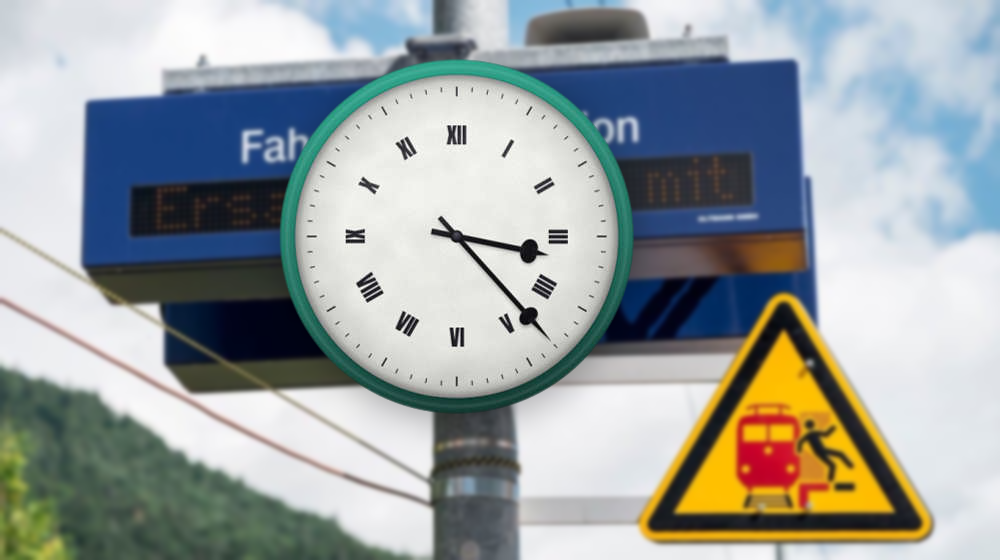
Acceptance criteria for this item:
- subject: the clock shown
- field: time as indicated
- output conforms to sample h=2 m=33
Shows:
h=3 m=23
